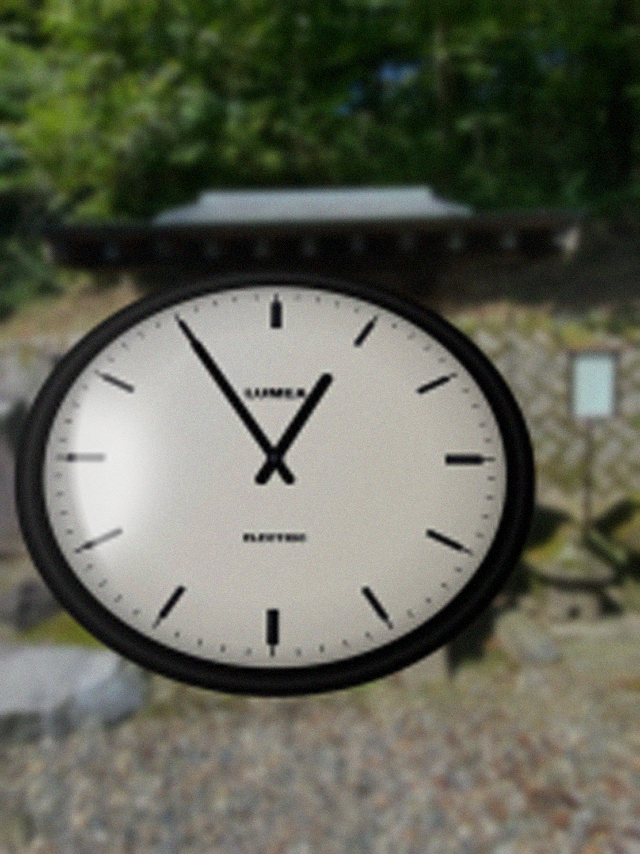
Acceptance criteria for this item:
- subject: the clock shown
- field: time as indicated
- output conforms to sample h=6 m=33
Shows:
h=12 m=55
